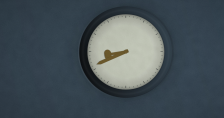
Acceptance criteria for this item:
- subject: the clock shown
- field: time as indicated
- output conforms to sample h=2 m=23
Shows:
h=8 m=41
